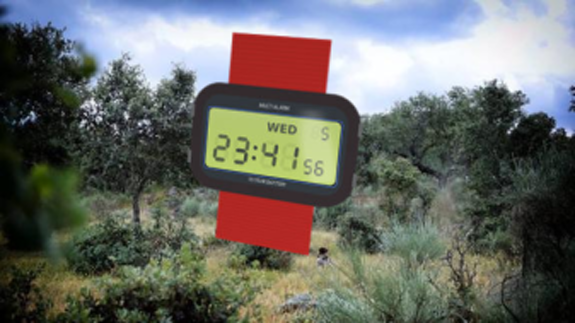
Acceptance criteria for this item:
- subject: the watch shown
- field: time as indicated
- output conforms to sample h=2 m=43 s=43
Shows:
h=23 m=41 s=56
